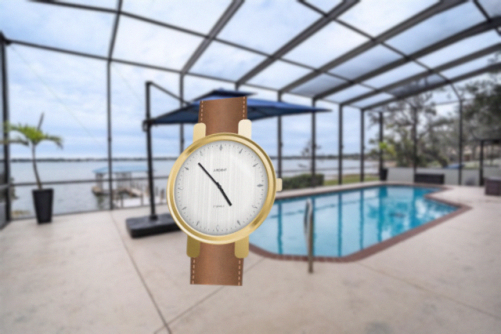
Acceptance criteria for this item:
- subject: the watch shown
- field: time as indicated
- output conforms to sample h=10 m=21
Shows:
h=4 m=53
